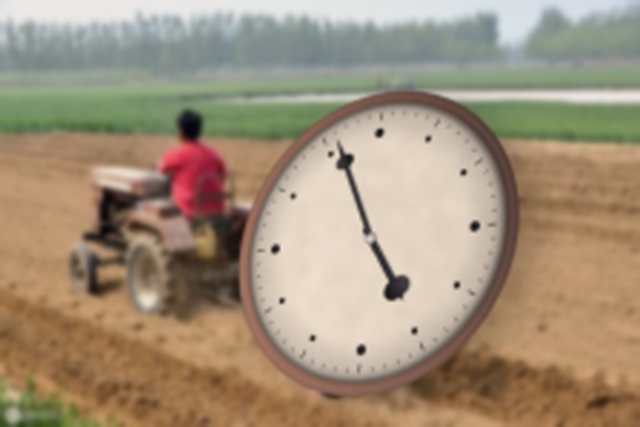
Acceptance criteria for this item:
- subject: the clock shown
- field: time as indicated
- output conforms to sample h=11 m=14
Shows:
h=4 m=56
